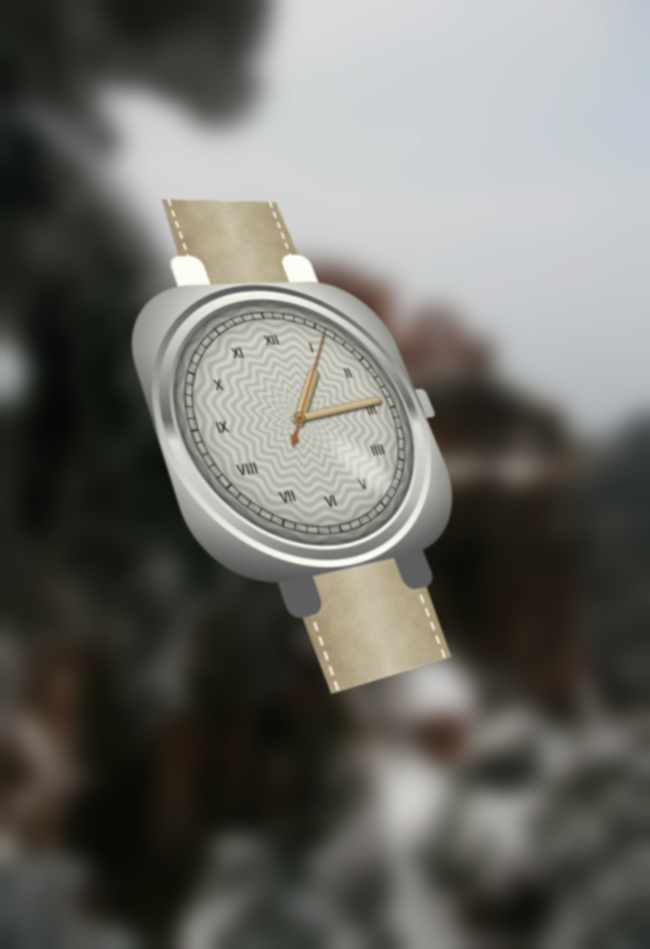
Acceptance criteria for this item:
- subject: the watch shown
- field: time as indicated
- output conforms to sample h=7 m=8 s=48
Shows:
h=1 m=14 s=6
